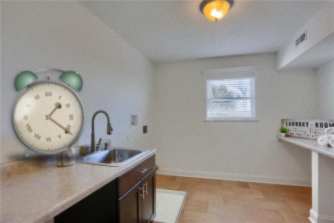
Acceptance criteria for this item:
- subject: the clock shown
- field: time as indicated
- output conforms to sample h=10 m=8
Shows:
h=1 m=21
